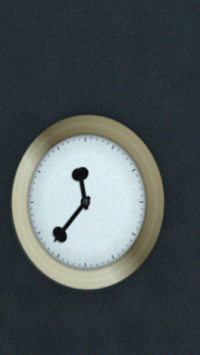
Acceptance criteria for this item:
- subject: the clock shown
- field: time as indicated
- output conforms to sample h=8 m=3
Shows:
h=11 m=37
